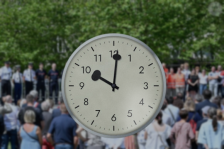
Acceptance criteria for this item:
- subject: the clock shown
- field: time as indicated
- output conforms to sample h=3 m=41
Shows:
h=10 m=1
